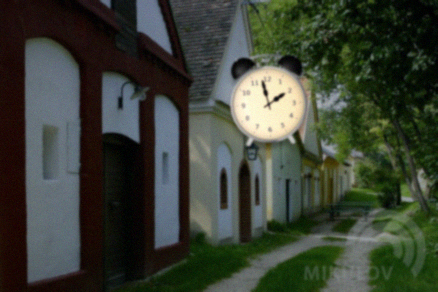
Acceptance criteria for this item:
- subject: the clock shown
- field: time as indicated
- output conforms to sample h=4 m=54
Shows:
h=1 m=58
